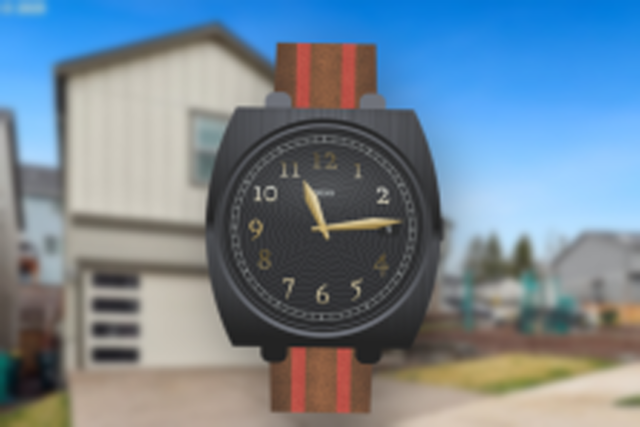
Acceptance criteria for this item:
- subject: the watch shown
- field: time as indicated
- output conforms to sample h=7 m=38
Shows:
h=11 m=14
